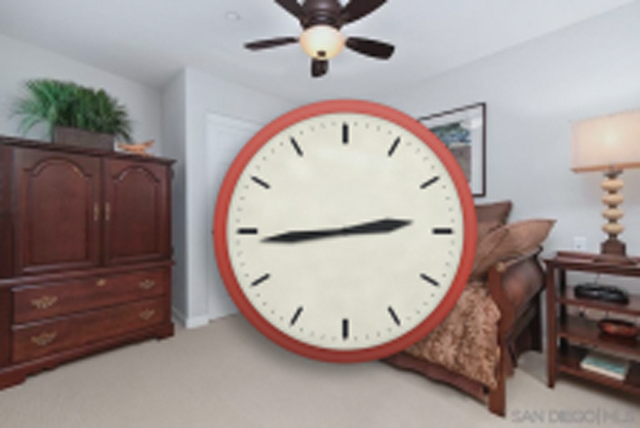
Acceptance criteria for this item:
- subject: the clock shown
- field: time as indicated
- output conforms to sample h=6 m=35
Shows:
h=2 m=44
